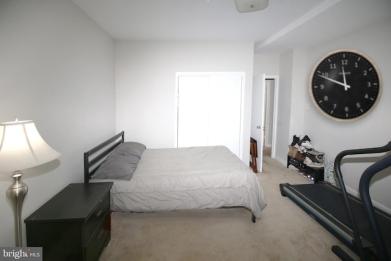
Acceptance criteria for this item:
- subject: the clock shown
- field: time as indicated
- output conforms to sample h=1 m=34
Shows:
h=11 m=49
